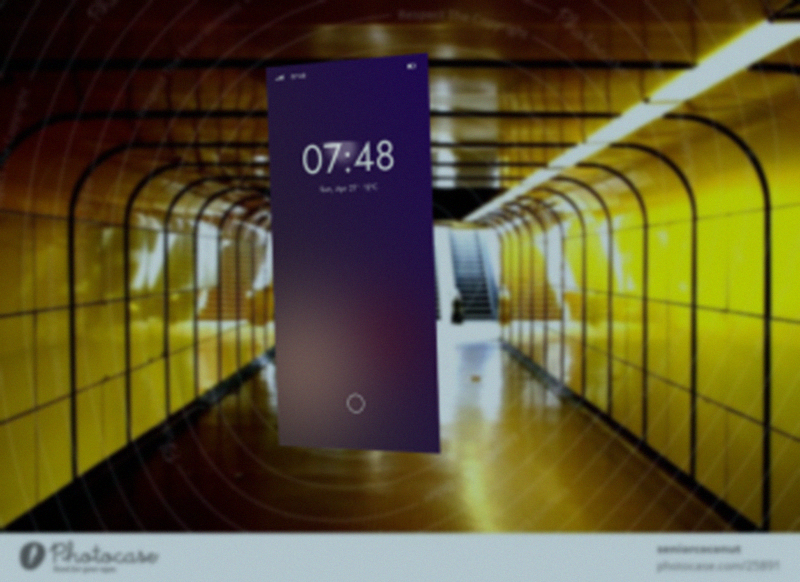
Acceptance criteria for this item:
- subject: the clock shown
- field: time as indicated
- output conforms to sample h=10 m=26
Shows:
h=7 m=48
